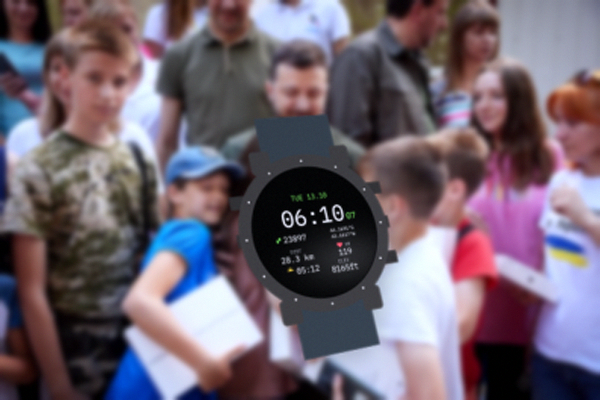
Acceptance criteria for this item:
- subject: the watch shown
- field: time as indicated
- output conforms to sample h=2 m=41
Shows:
h=6 m=10
